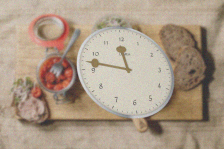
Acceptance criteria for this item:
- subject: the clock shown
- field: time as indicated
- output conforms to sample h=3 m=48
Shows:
h=11 m=47
